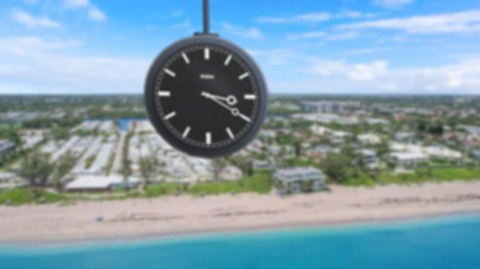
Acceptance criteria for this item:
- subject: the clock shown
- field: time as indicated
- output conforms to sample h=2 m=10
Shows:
h=3 m=20
